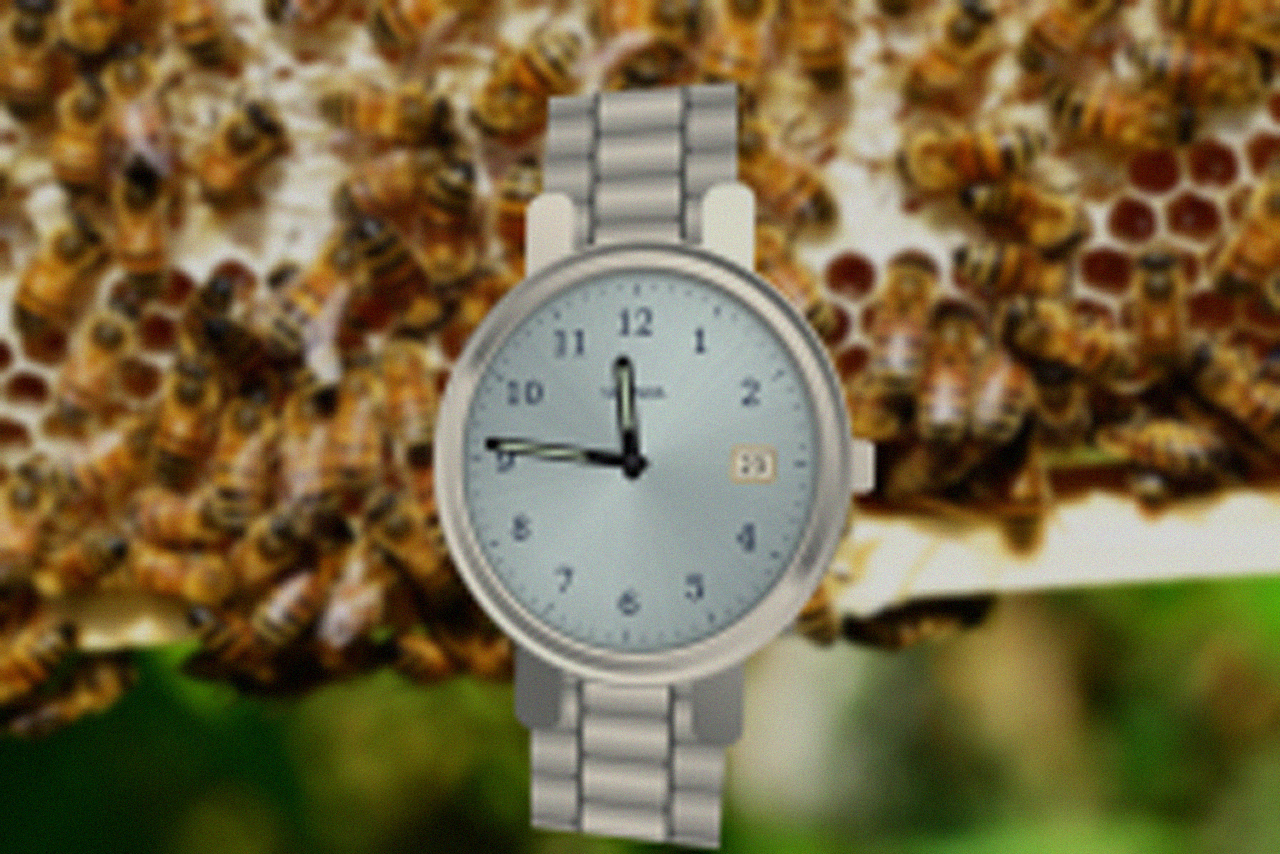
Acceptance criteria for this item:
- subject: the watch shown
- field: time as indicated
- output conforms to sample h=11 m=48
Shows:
h=11 m=46
